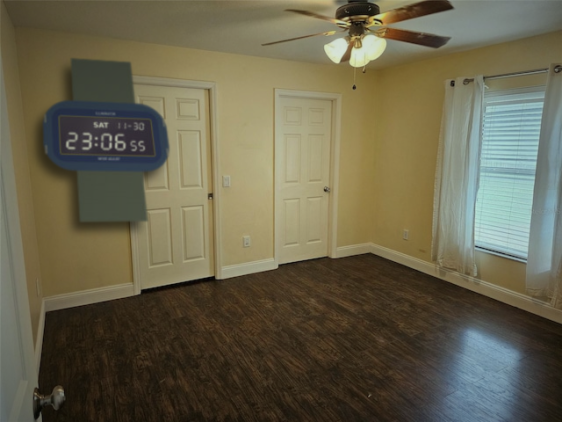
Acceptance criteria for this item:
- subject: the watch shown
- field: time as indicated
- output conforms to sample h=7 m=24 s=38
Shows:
h=23 m=6 s=55
